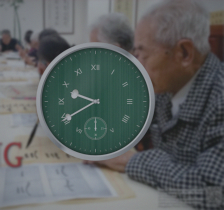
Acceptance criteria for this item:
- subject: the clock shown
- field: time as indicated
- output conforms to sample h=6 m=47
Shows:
h=9 m=40
